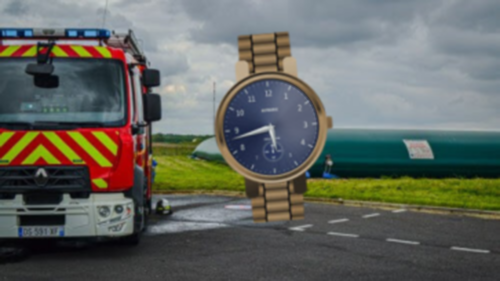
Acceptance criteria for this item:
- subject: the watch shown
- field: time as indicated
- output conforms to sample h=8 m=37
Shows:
h=5 m=43
